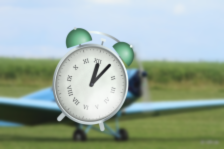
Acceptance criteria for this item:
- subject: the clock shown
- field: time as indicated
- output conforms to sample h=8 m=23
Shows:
h=12 m=5
